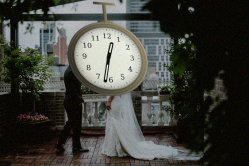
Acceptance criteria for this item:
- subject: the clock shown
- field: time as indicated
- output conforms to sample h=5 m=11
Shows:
h=12 m=32
